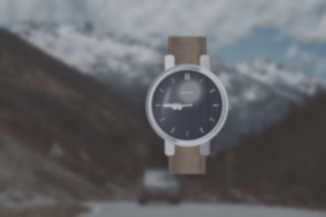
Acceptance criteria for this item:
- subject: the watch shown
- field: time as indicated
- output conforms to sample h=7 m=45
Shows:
h=8 m=45
